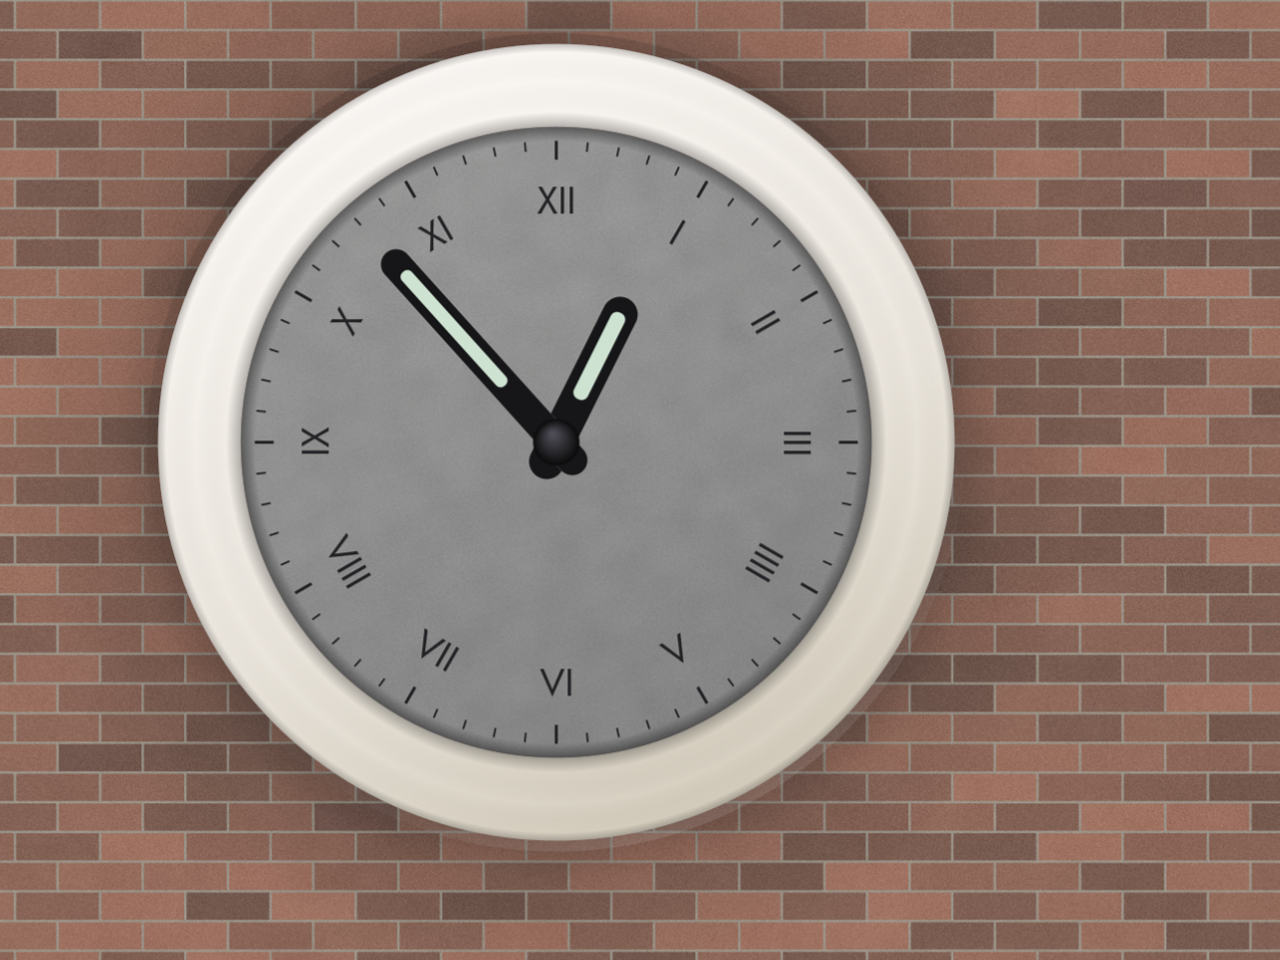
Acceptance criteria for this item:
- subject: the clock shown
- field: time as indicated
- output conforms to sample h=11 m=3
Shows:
h=12 m=53
